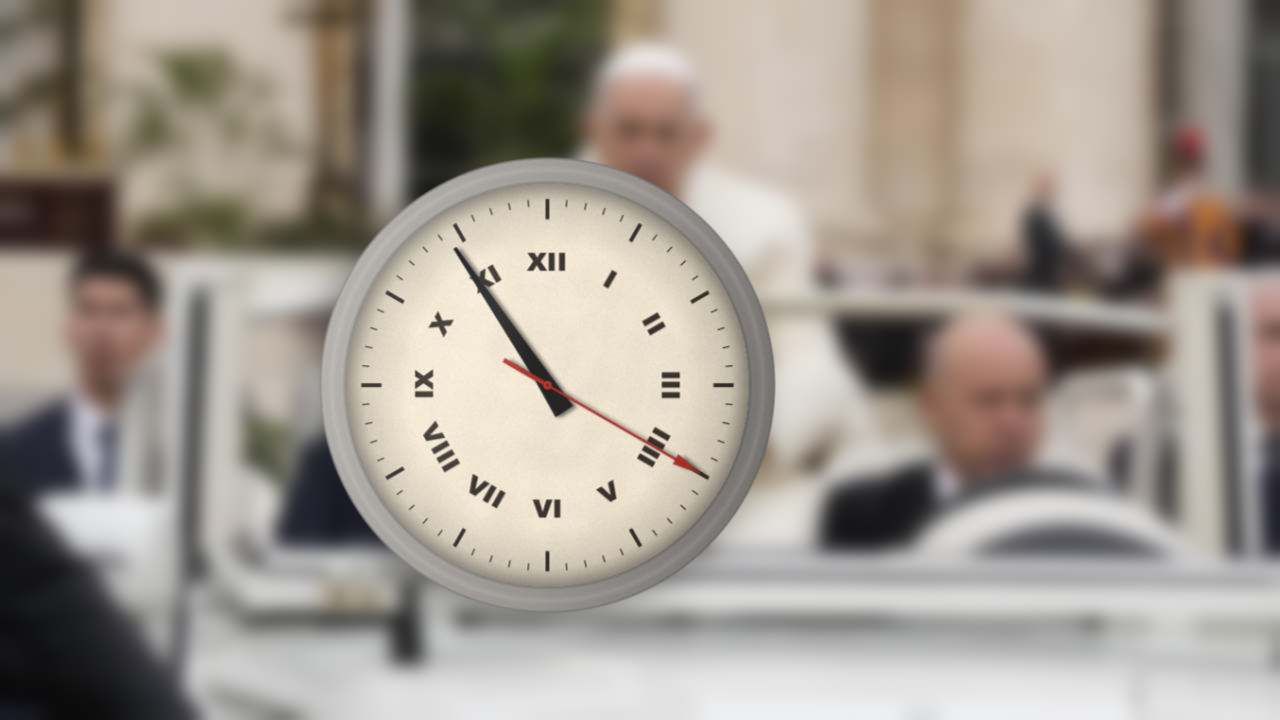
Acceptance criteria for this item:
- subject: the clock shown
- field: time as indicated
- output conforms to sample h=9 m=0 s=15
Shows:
h=10 m=54 s=20
